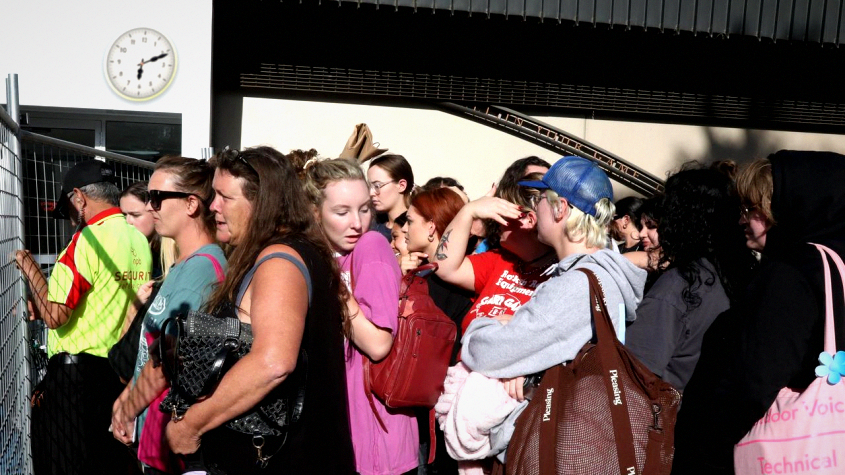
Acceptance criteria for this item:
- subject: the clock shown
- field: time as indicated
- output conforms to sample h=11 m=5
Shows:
h=6 m=11
